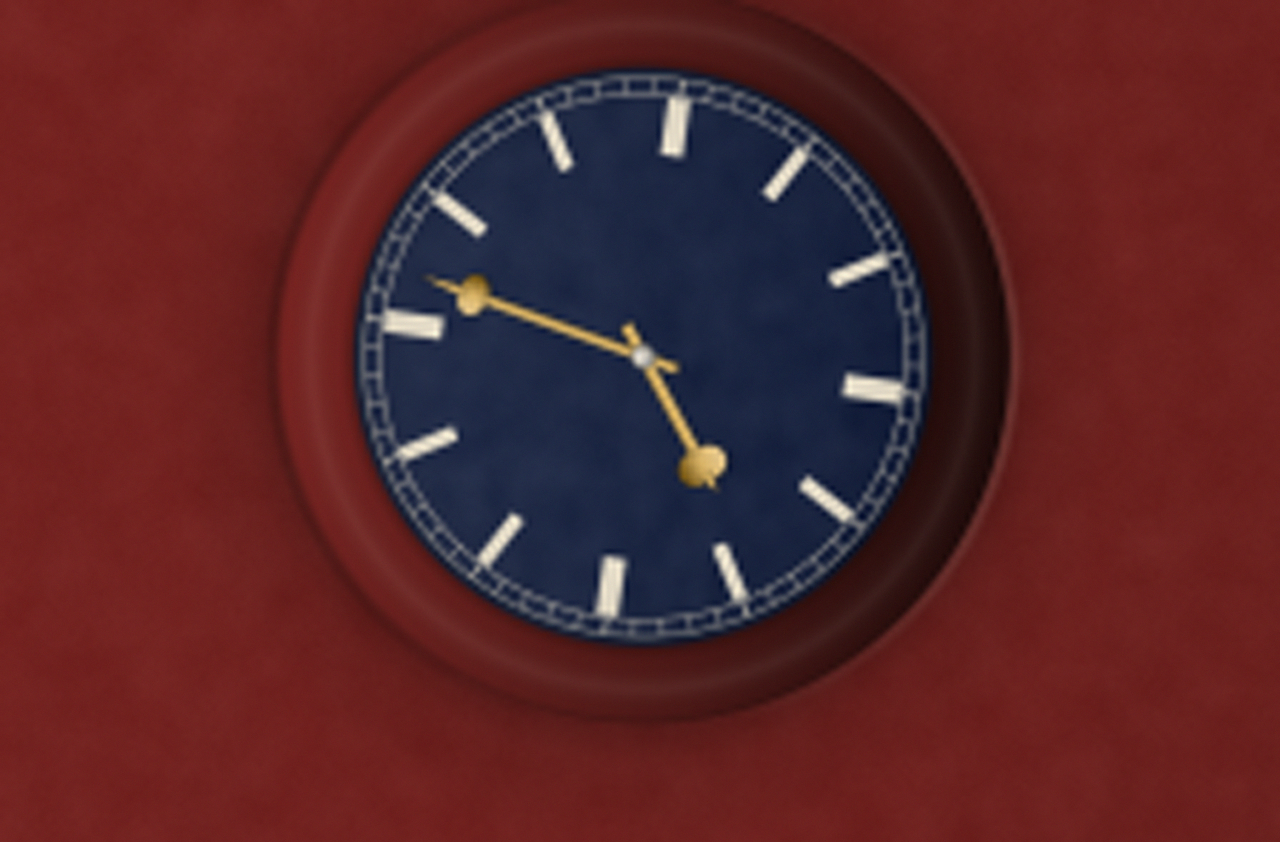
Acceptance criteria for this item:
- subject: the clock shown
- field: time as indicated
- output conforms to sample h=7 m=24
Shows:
h=4 m=47
